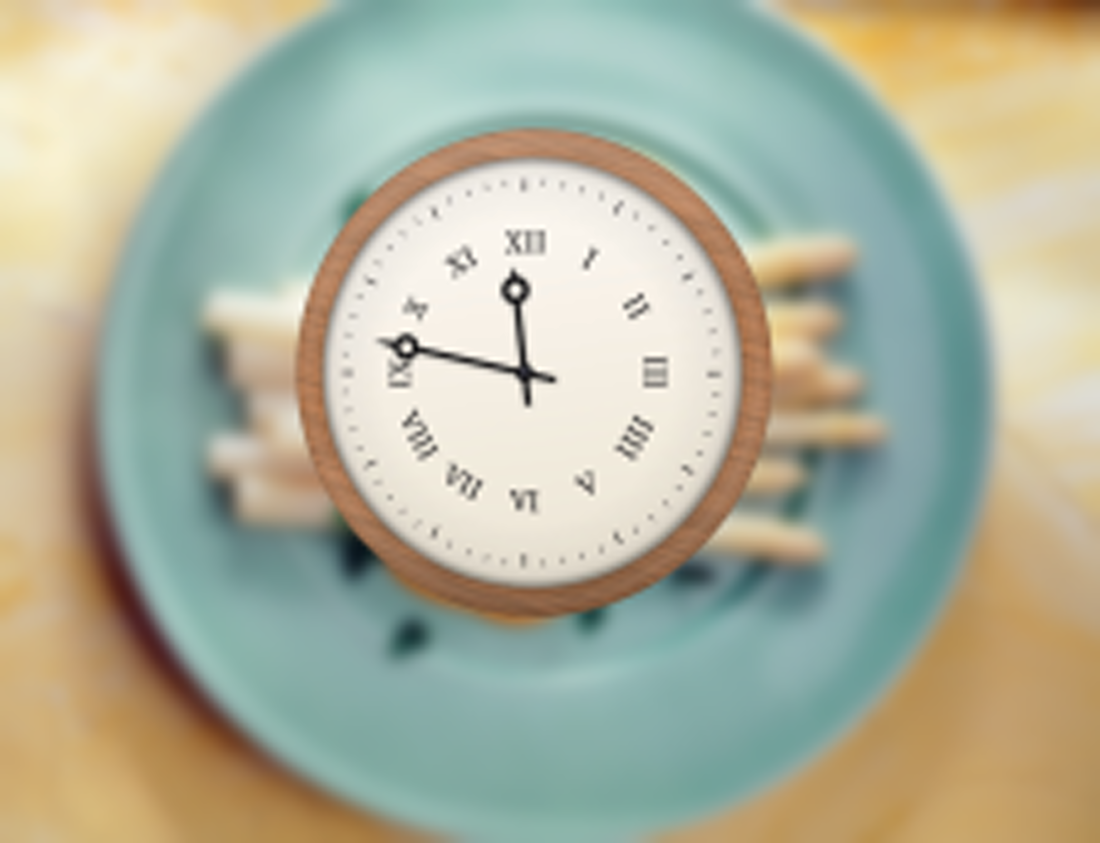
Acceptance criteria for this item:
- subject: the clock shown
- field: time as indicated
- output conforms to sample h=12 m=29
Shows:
h=11 m=47
